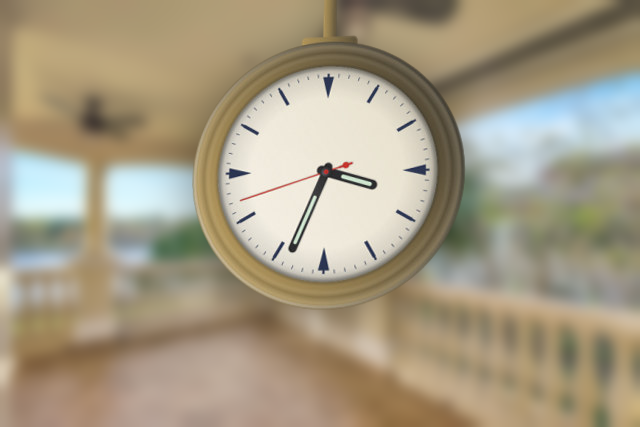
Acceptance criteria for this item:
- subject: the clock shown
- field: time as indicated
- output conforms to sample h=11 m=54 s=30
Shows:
h=3 m=33 s=42
